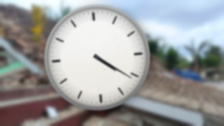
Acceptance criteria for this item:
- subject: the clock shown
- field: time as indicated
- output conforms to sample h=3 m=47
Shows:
h=4 m=21
